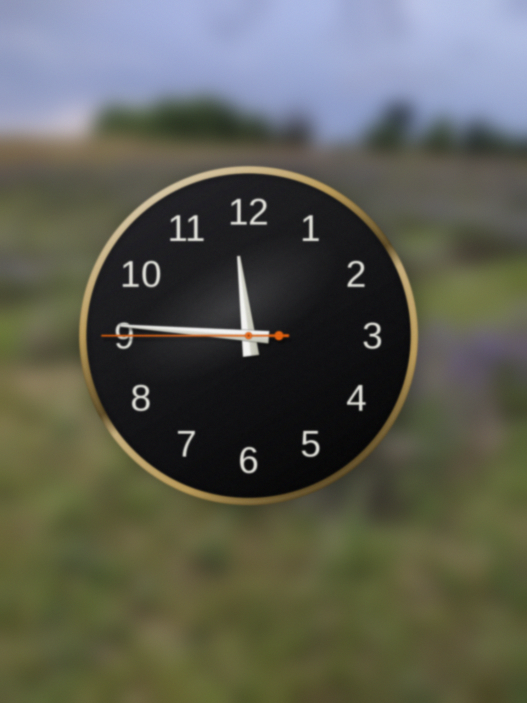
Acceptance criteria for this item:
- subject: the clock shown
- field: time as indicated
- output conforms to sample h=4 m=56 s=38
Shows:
h=11 m=45 s=45
